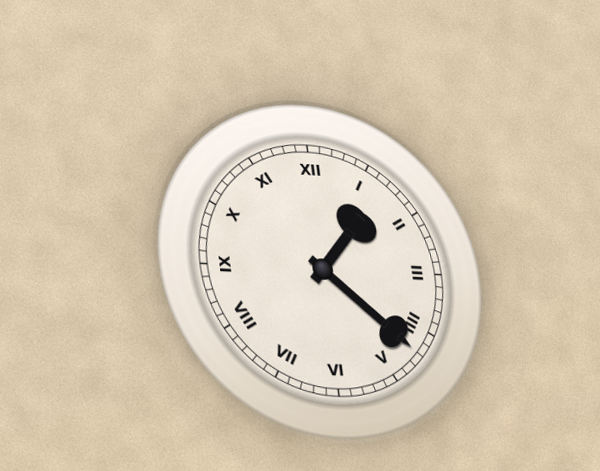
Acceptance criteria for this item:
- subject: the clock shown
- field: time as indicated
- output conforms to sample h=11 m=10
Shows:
h=1 m=22
